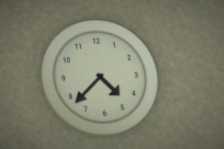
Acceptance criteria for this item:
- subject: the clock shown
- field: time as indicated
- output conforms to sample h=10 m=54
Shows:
h=4 m=38
